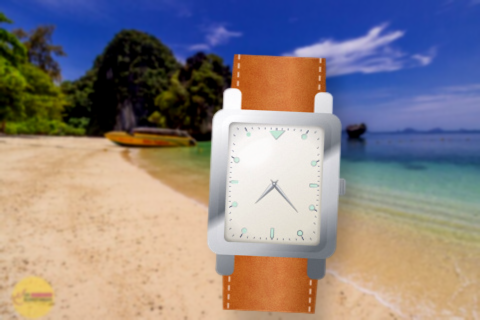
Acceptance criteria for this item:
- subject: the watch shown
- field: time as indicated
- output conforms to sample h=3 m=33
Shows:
h=7 m=23
